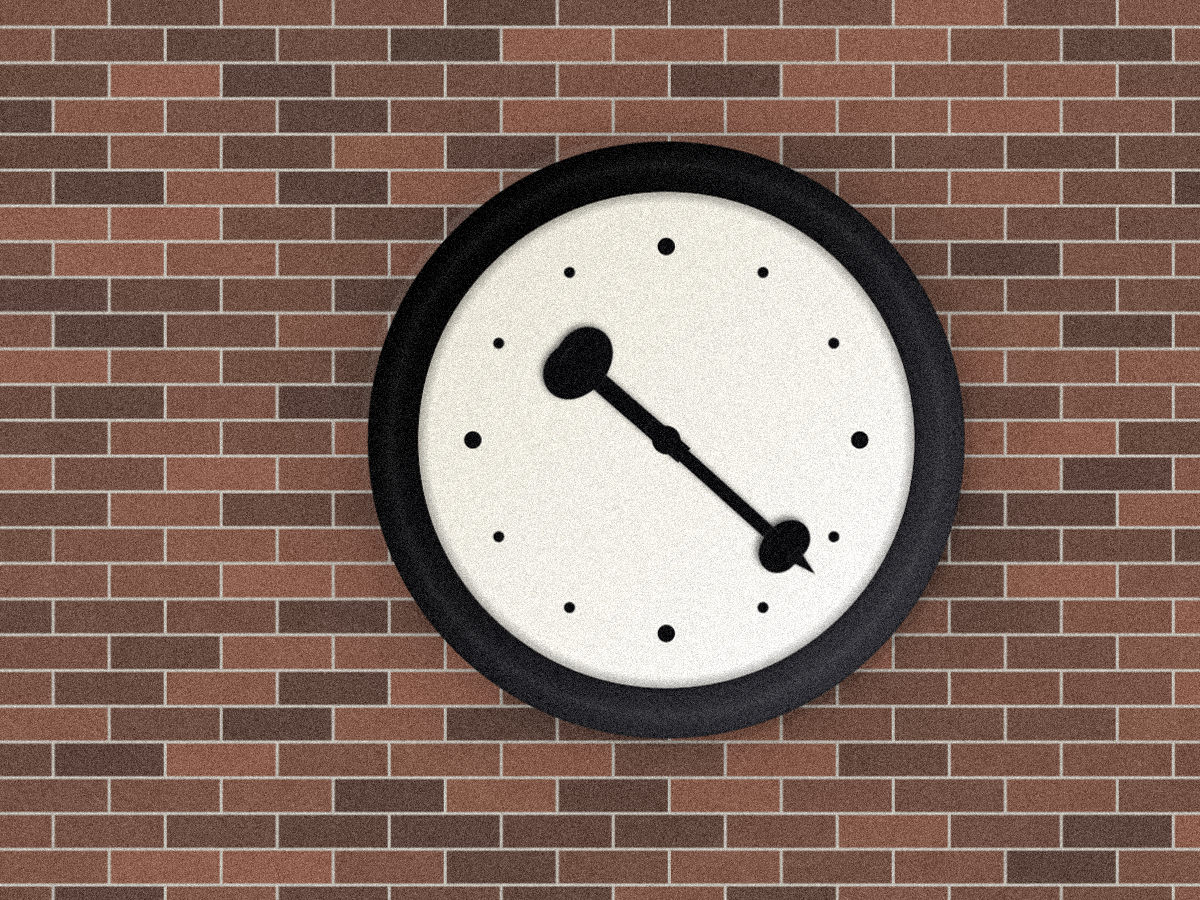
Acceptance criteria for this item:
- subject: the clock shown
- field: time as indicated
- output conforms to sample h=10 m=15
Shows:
h=10 m=22
